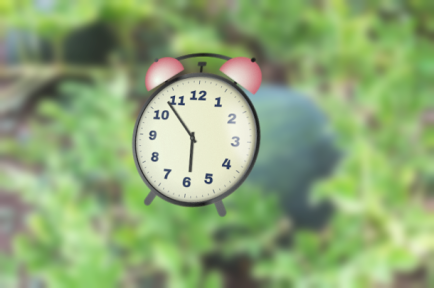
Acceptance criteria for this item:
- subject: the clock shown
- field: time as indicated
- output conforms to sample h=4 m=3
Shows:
h=5 m=53
